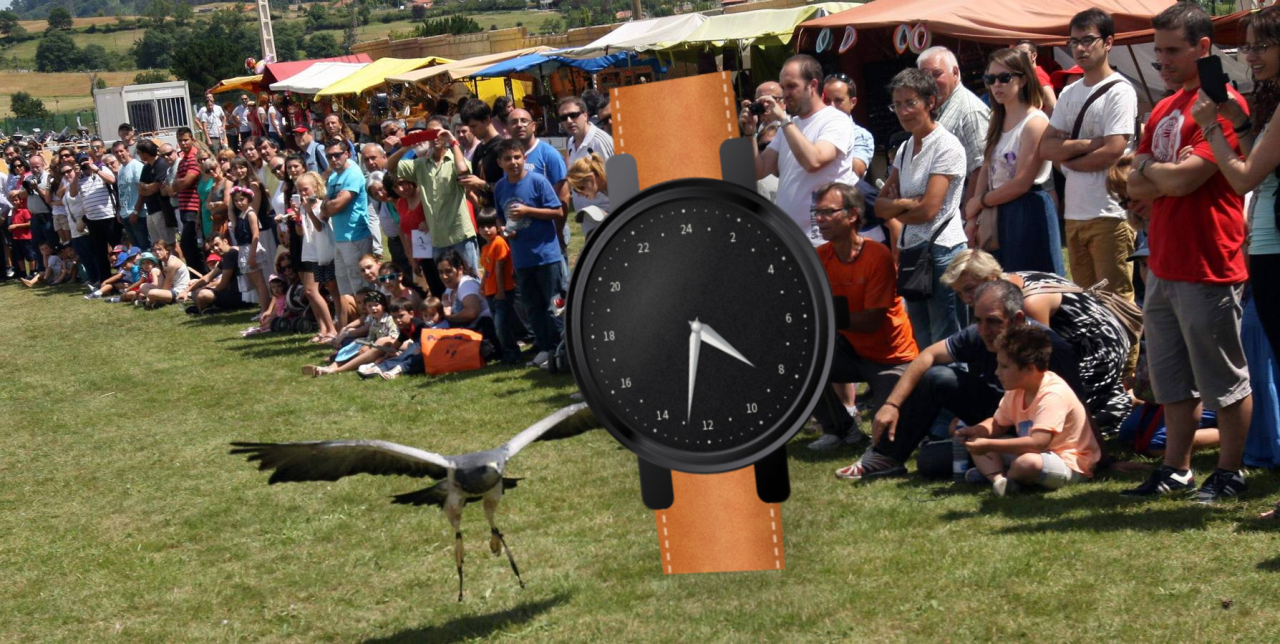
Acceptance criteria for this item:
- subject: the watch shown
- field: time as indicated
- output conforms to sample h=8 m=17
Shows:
h=8 m=32
